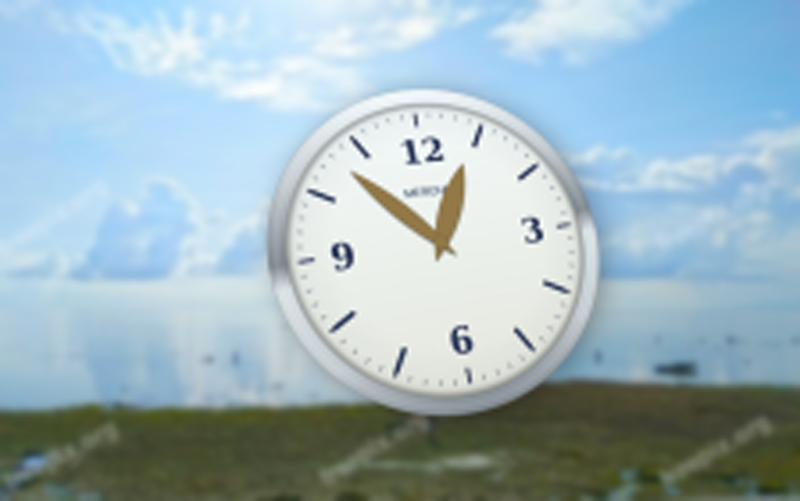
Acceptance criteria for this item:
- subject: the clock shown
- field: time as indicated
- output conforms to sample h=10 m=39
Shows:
h=12 m=53
